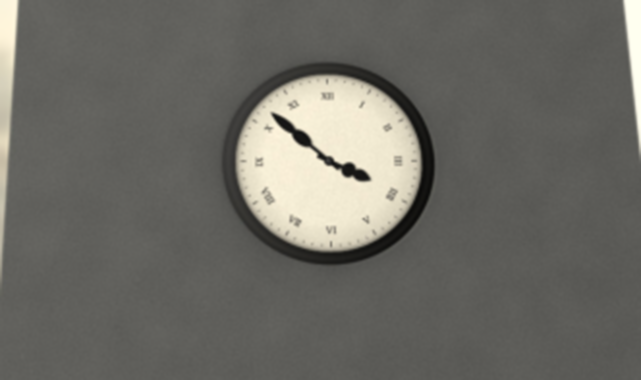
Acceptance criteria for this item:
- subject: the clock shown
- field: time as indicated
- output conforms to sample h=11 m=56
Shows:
h=3 m=52
